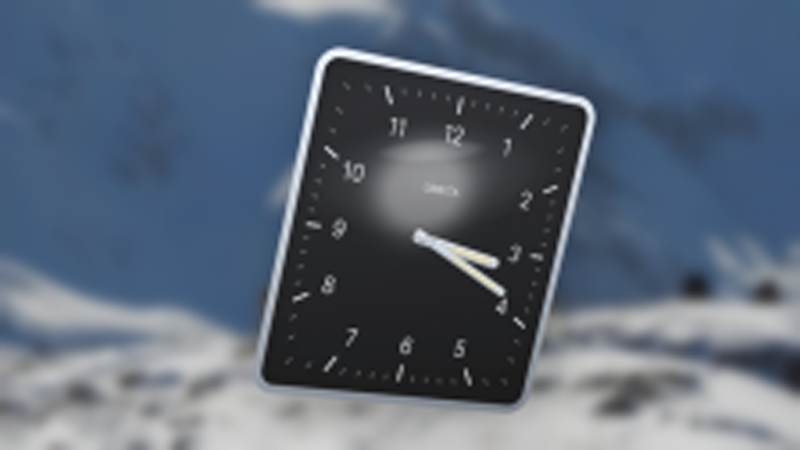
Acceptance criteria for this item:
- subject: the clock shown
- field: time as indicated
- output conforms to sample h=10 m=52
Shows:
h=3 m=19
